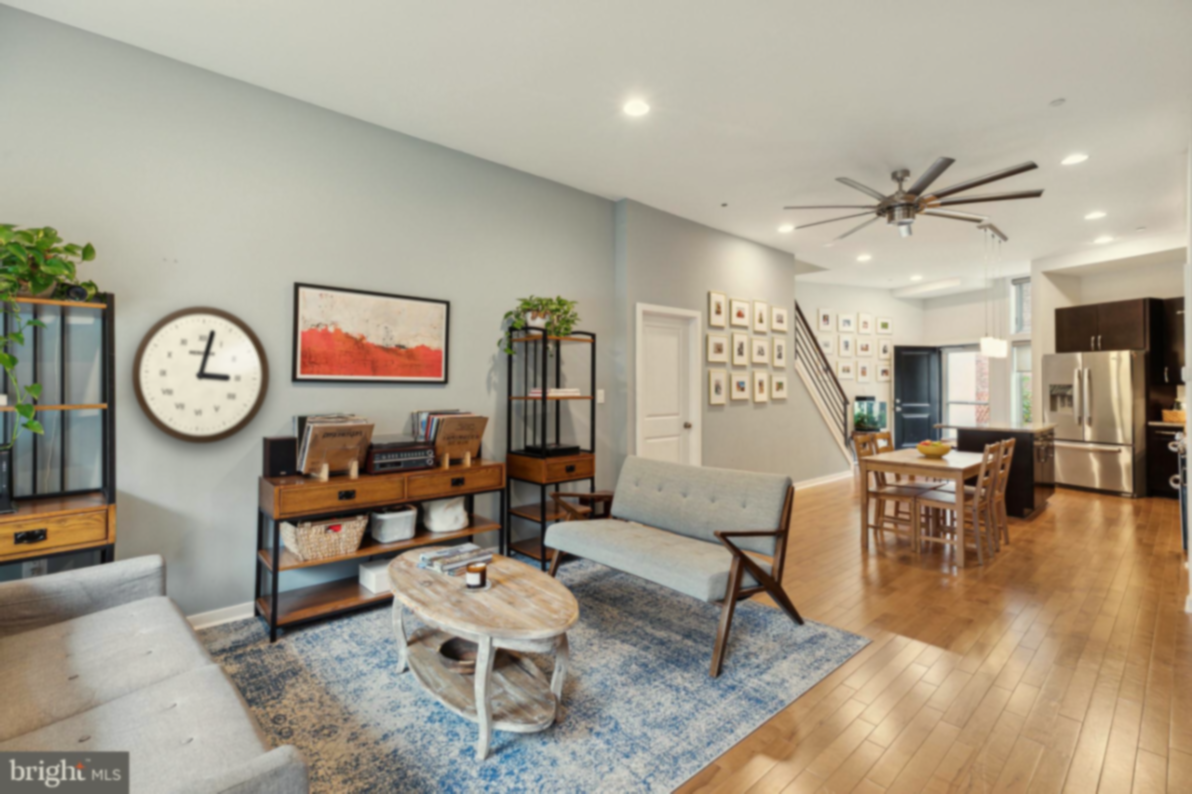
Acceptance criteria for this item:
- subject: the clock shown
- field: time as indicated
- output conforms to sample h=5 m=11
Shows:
h=3 m=2
